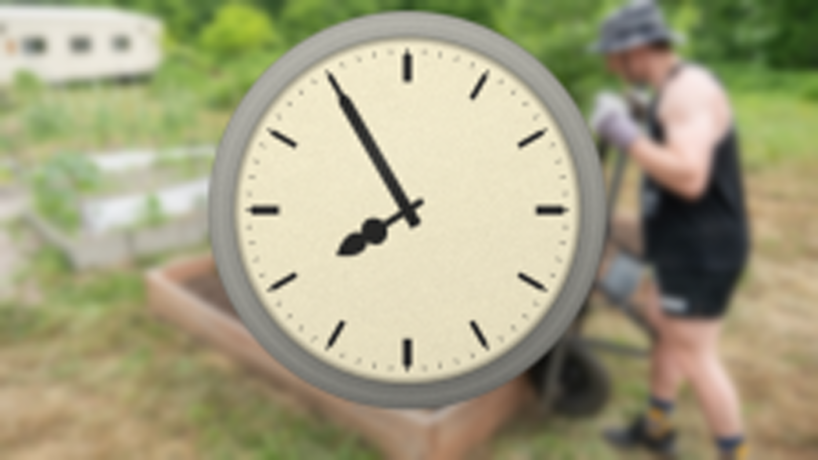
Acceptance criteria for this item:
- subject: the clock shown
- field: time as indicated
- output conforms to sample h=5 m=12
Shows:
h=7 m=55
